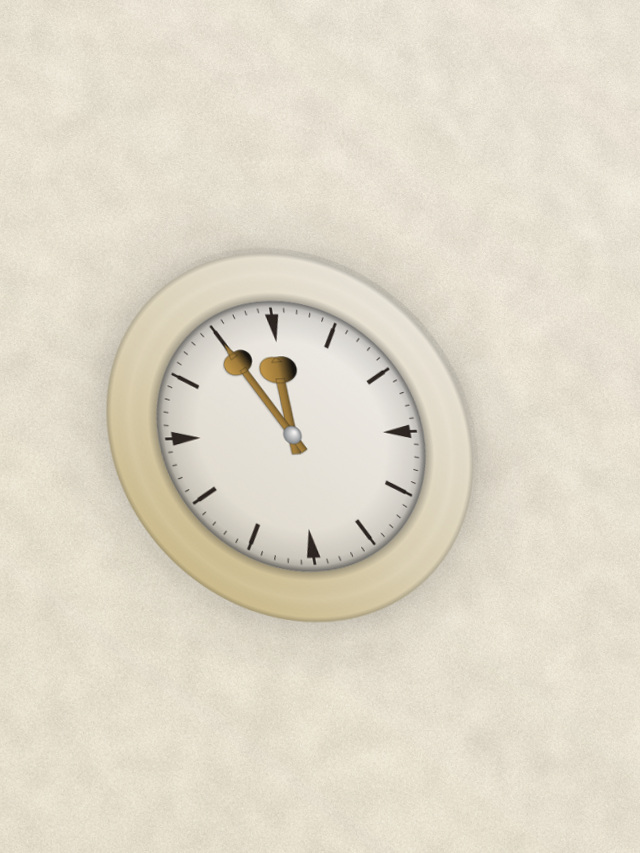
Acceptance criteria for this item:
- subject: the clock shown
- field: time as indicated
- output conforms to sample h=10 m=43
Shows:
h=11 m=55
